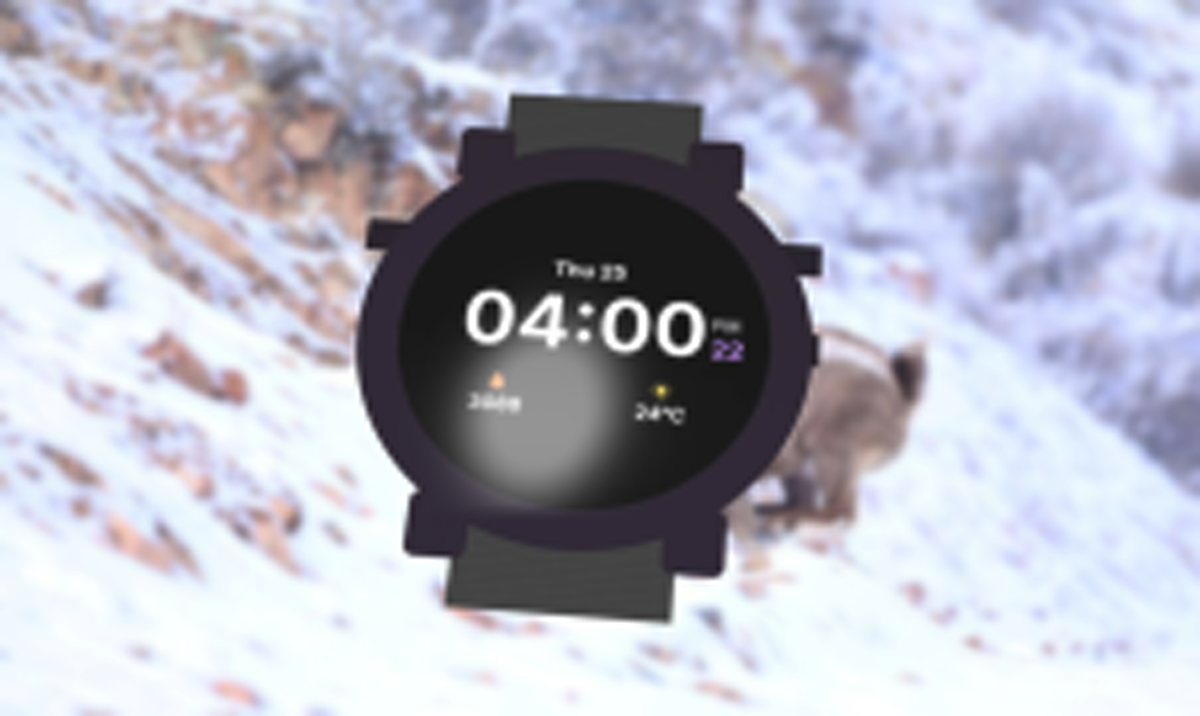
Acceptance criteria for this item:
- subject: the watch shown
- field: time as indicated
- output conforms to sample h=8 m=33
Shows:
h=4 m=0
